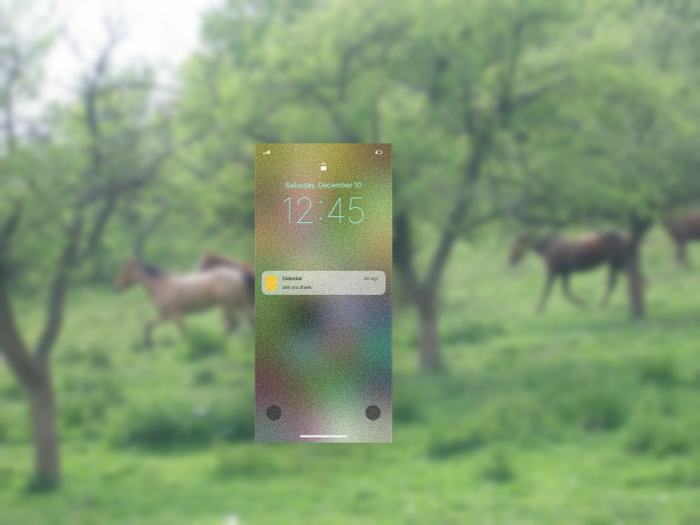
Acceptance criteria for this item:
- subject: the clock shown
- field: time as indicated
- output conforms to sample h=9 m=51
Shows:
h=12 m=45
